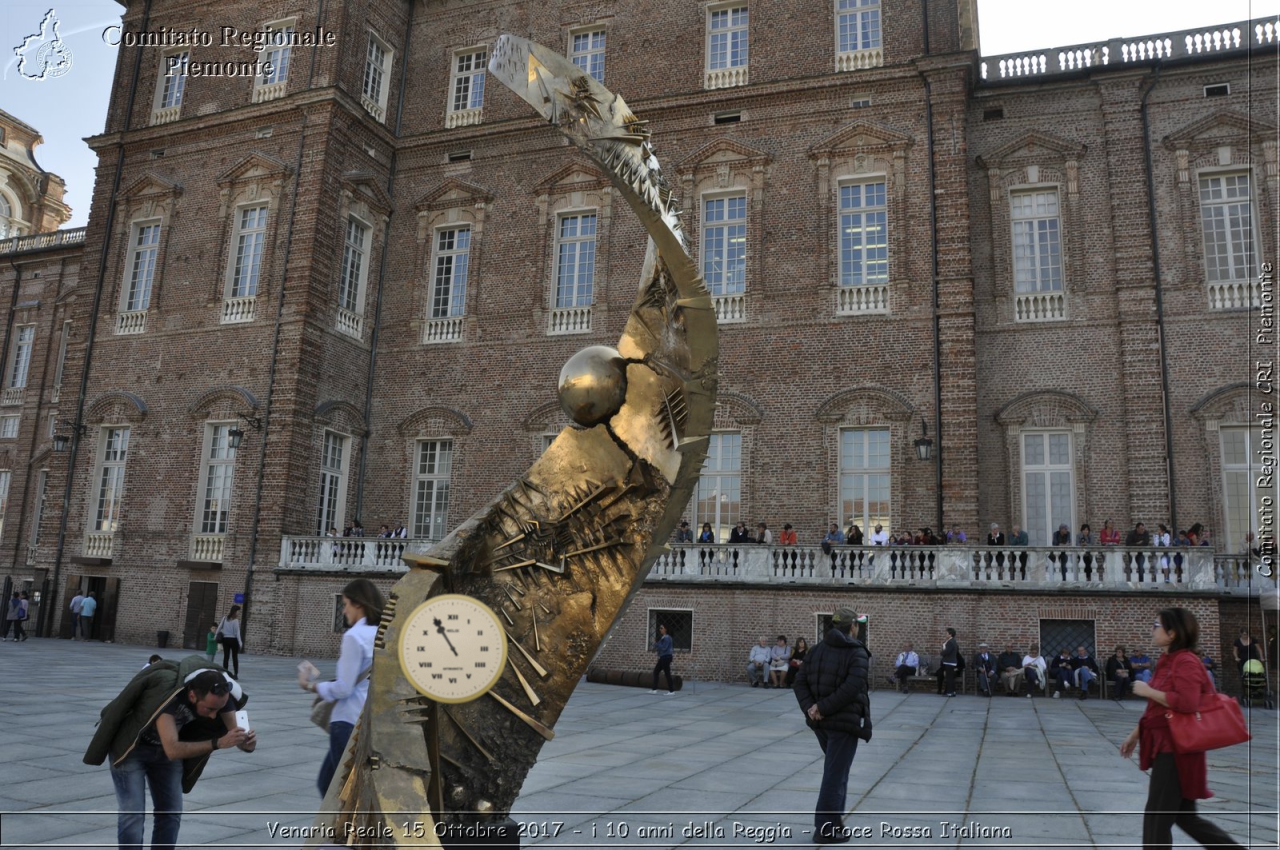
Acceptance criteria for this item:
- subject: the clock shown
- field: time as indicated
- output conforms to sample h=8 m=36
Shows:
h=10 m=55
